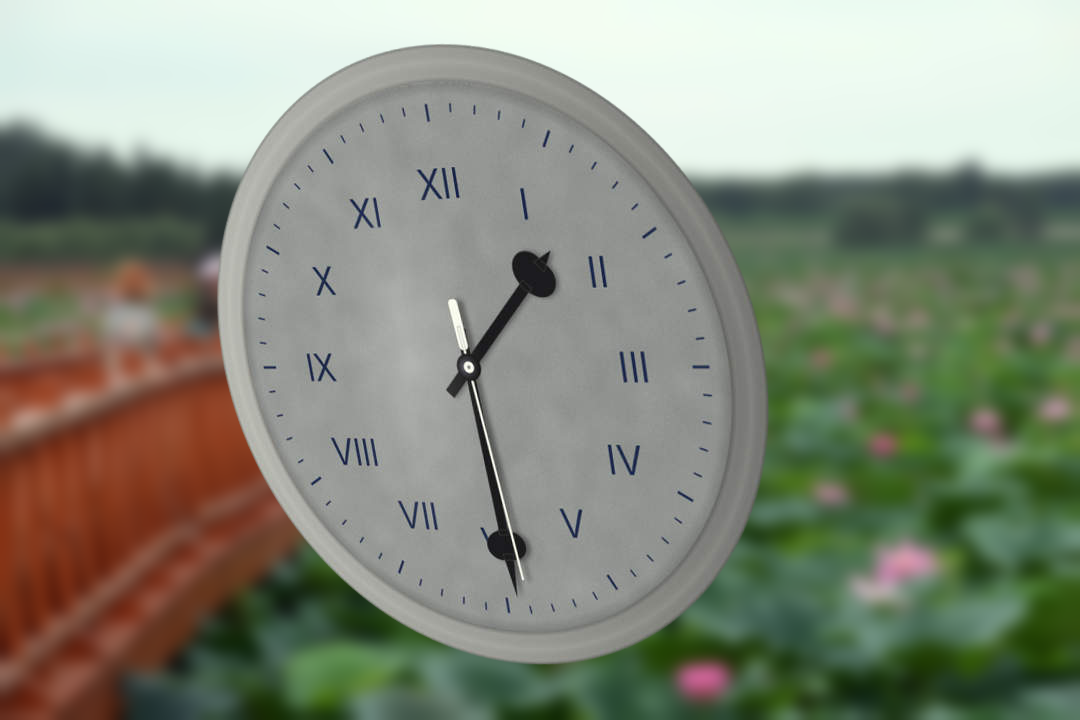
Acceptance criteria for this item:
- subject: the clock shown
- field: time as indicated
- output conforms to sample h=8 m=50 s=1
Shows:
h=1 m=29 s=29
